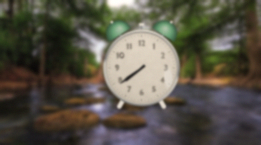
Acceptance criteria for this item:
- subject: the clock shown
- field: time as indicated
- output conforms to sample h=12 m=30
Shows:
h=7 m=39
